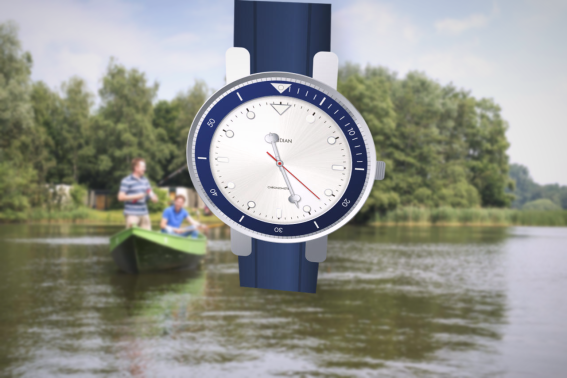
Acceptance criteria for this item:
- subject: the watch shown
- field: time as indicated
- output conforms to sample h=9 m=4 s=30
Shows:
h=11 m=26 s=22
